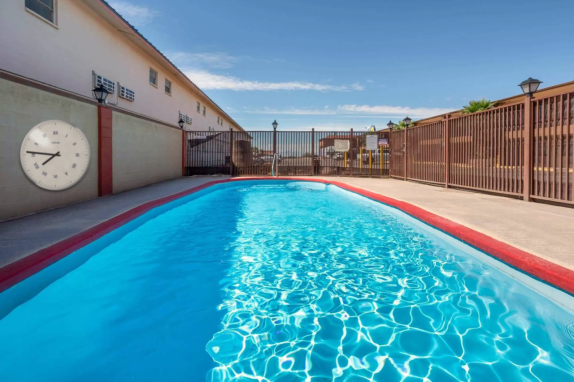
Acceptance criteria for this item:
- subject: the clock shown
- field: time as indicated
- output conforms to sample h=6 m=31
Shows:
h=7 m=46
